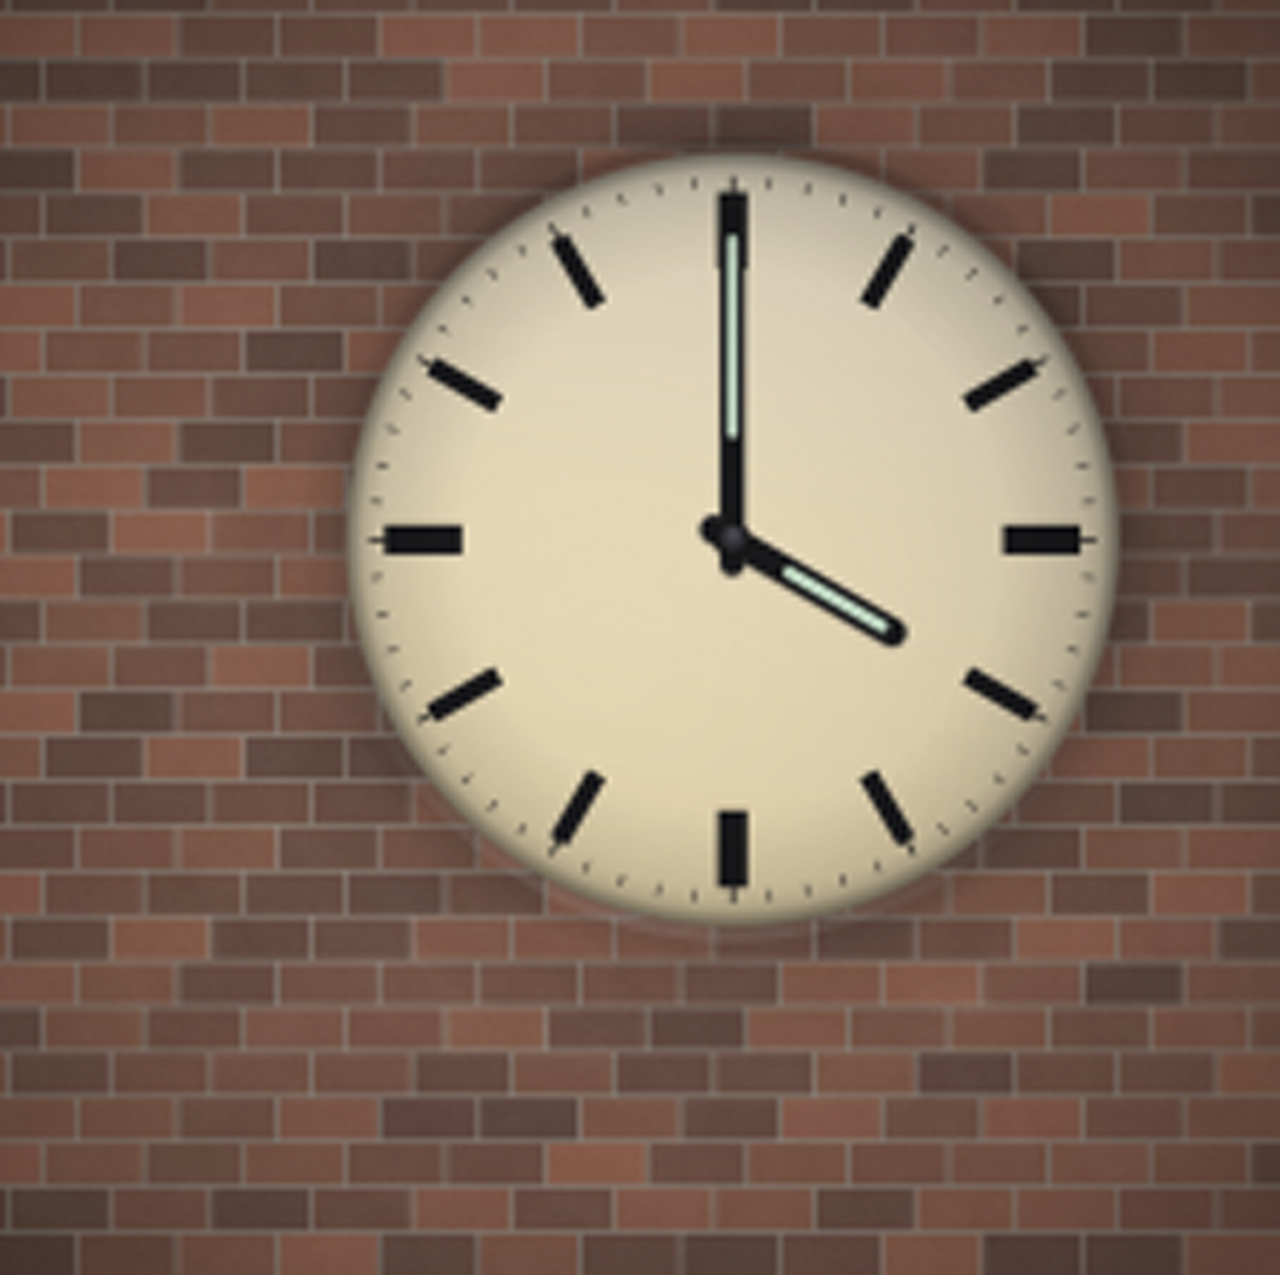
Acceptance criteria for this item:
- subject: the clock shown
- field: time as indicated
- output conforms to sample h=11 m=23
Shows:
h=4 m=0
